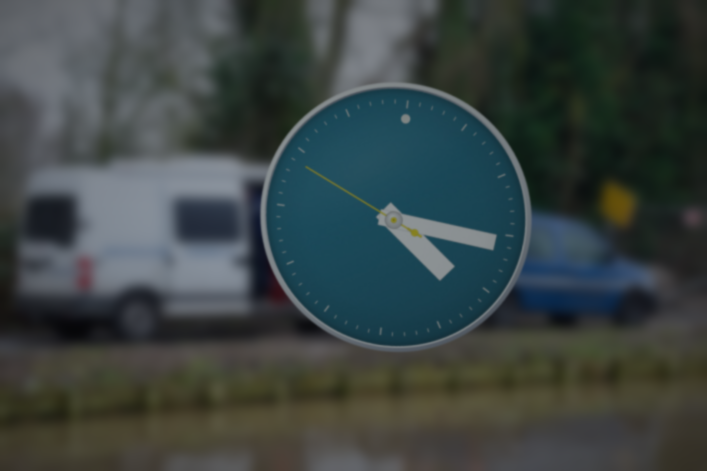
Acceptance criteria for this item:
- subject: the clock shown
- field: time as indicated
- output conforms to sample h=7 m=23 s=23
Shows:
h=4 m=15 s=49
